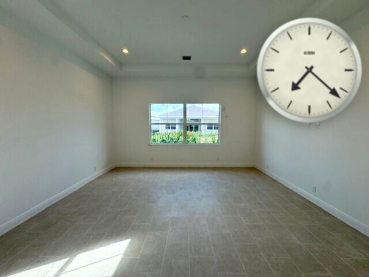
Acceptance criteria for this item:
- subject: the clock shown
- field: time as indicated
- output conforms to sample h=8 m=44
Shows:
h=7 m=22
